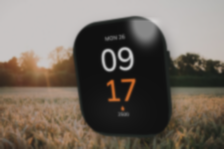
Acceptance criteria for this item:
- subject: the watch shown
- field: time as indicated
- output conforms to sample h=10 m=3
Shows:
h=9 m=17
